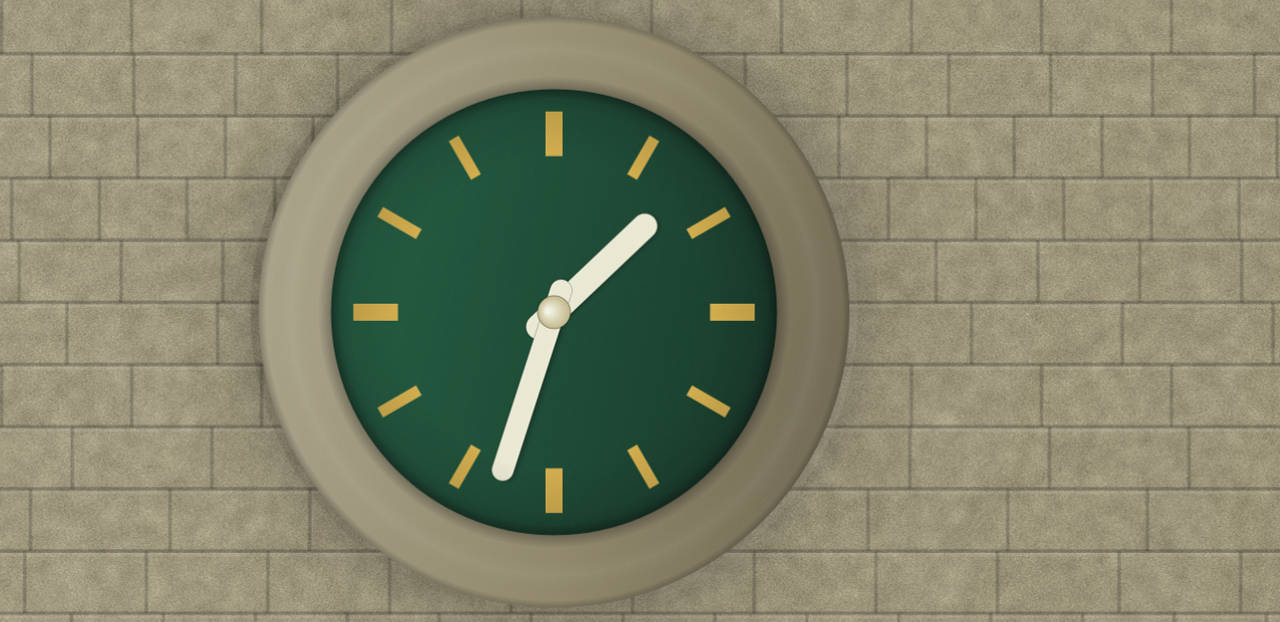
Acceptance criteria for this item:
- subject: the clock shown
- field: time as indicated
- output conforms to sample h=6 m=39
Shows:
h=1 m=33
